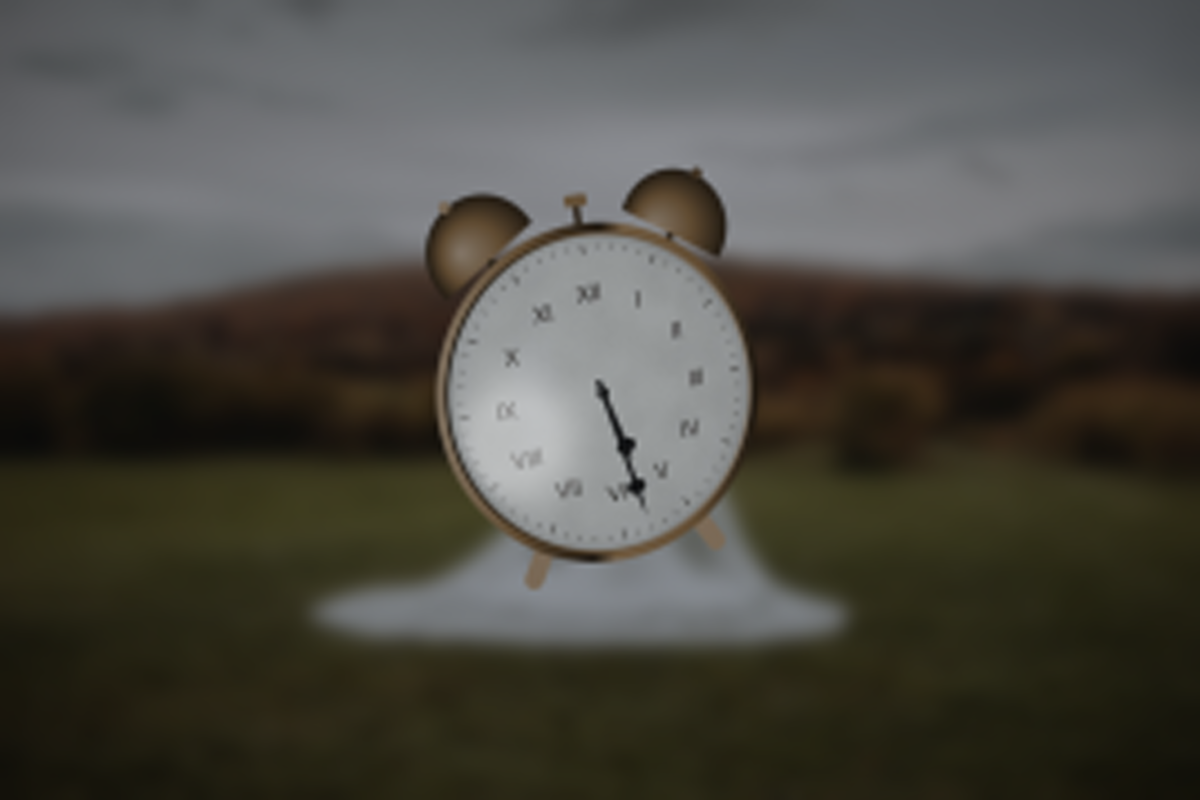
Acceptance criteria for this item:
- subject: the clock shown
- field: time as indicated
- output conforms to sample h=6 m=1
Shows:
h=5 m=28
